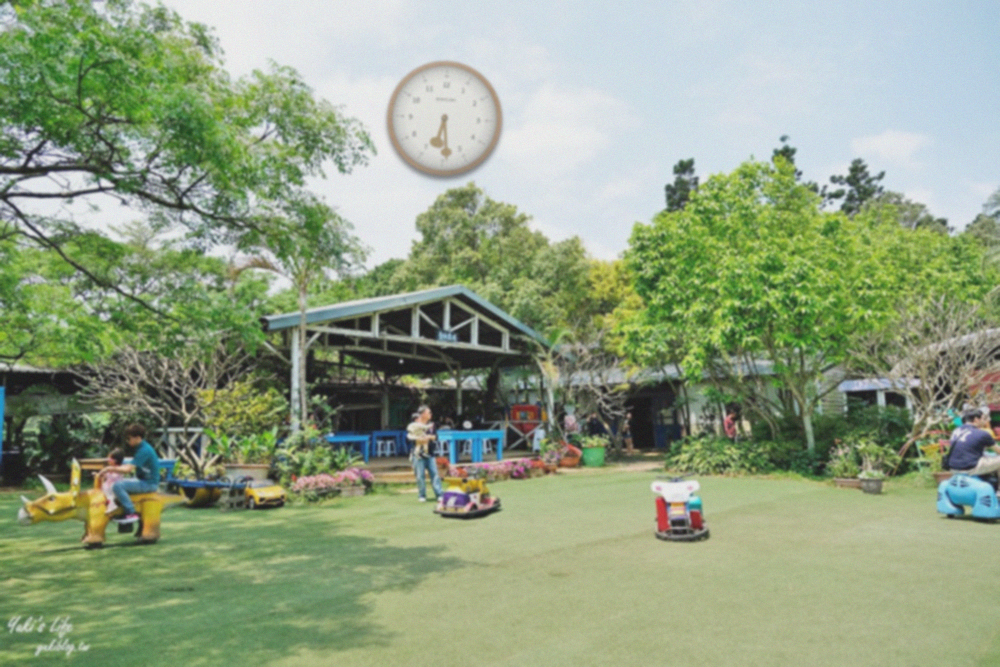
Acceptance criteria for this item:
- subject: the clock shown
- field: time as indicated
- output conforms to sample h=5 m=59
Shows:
h=6 m=29
